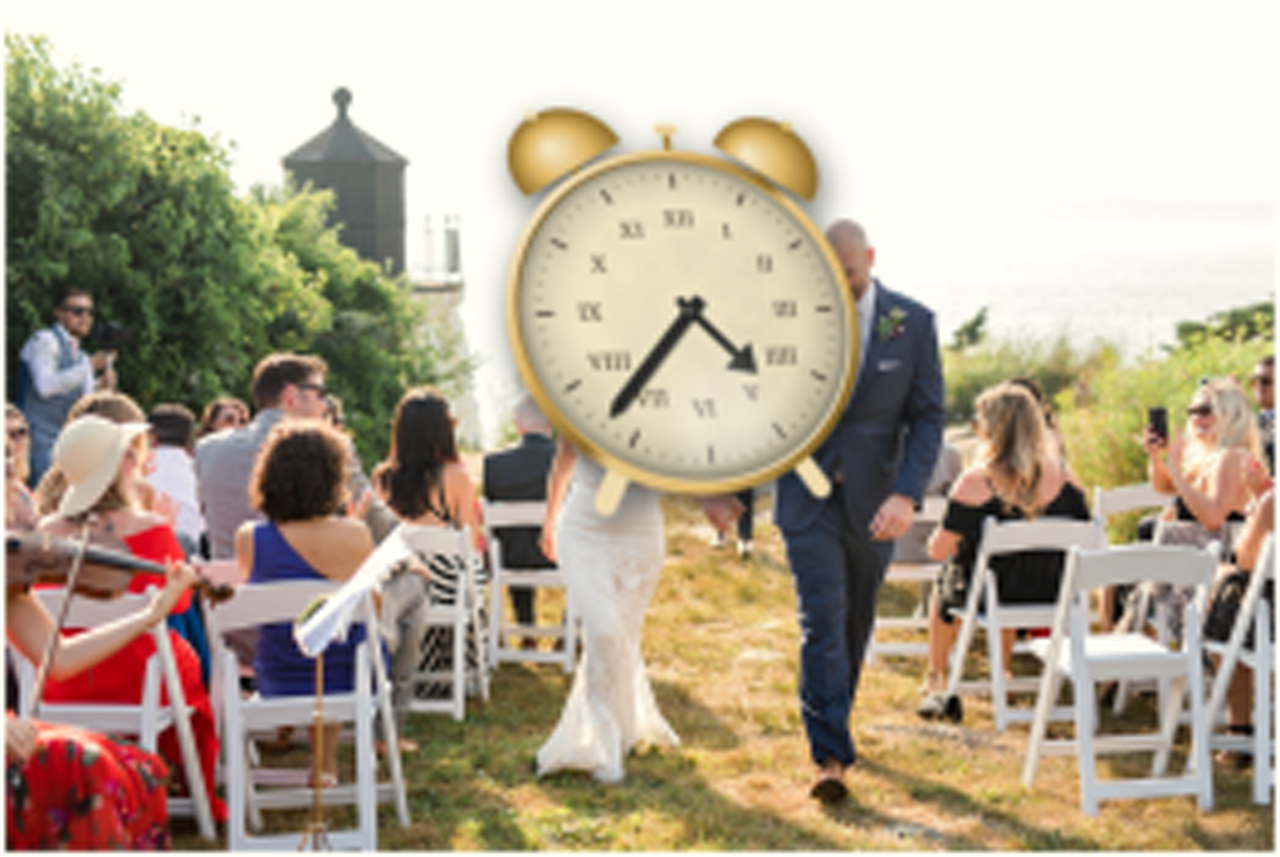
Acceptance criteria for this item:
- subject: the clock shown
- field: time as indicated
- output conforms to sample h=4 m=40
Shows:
h=4 m=37
